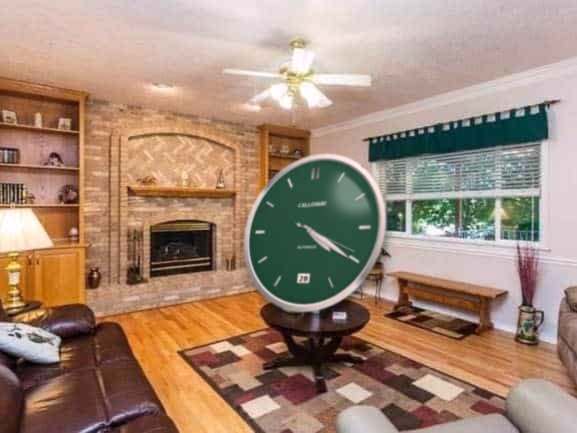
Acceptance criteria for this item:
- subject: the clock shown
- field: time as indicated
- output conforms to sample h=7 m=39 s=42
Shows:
h=4 m=20 s=19
